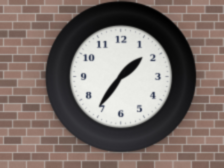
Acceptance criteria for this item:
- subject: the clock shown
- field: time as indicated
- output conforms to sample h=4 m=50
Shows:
h=1 m=36
